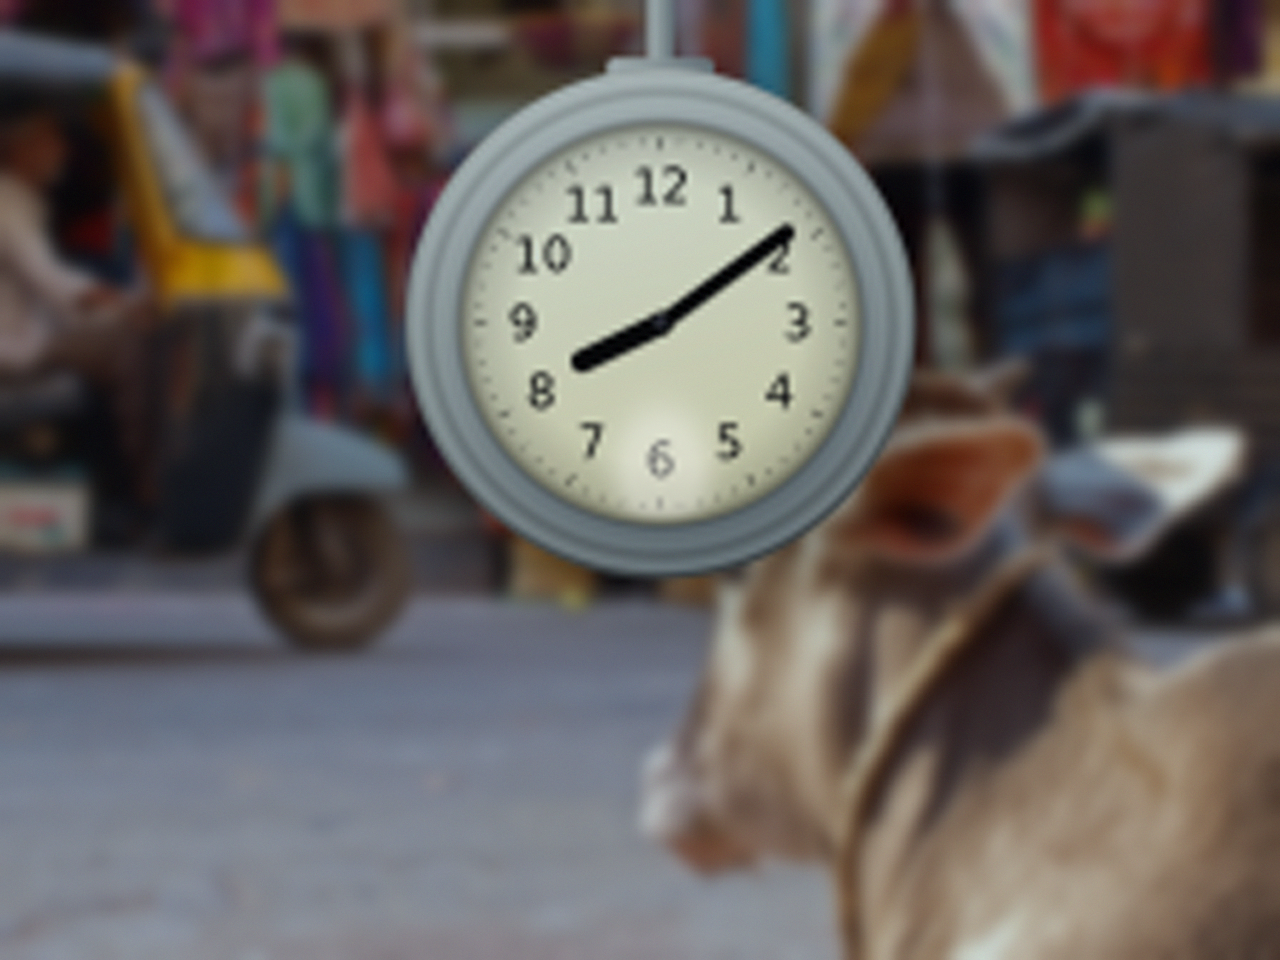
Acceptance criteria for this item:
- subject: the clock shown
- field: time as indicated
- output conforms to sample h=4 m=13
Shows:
h=8 m=9
